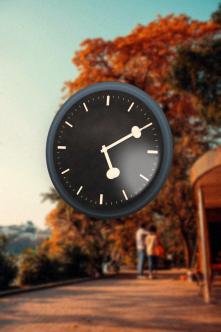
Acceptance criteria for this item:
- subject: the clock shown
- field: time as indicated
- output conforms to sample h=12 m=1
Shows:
h=5 m=10
